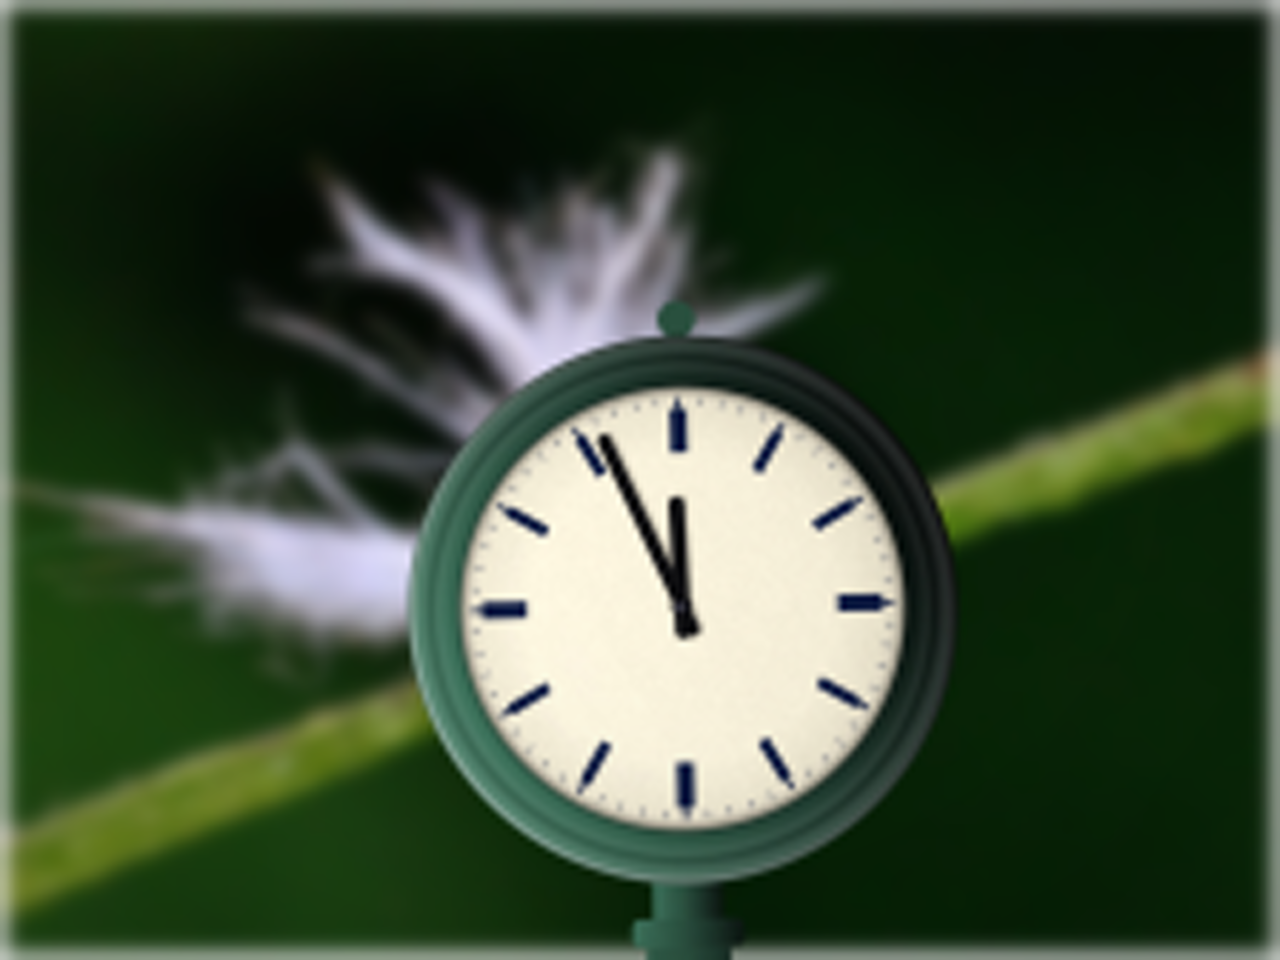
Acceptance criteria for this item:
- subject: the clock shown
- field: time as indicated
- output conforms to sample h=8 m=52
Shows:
h=11 m=56
